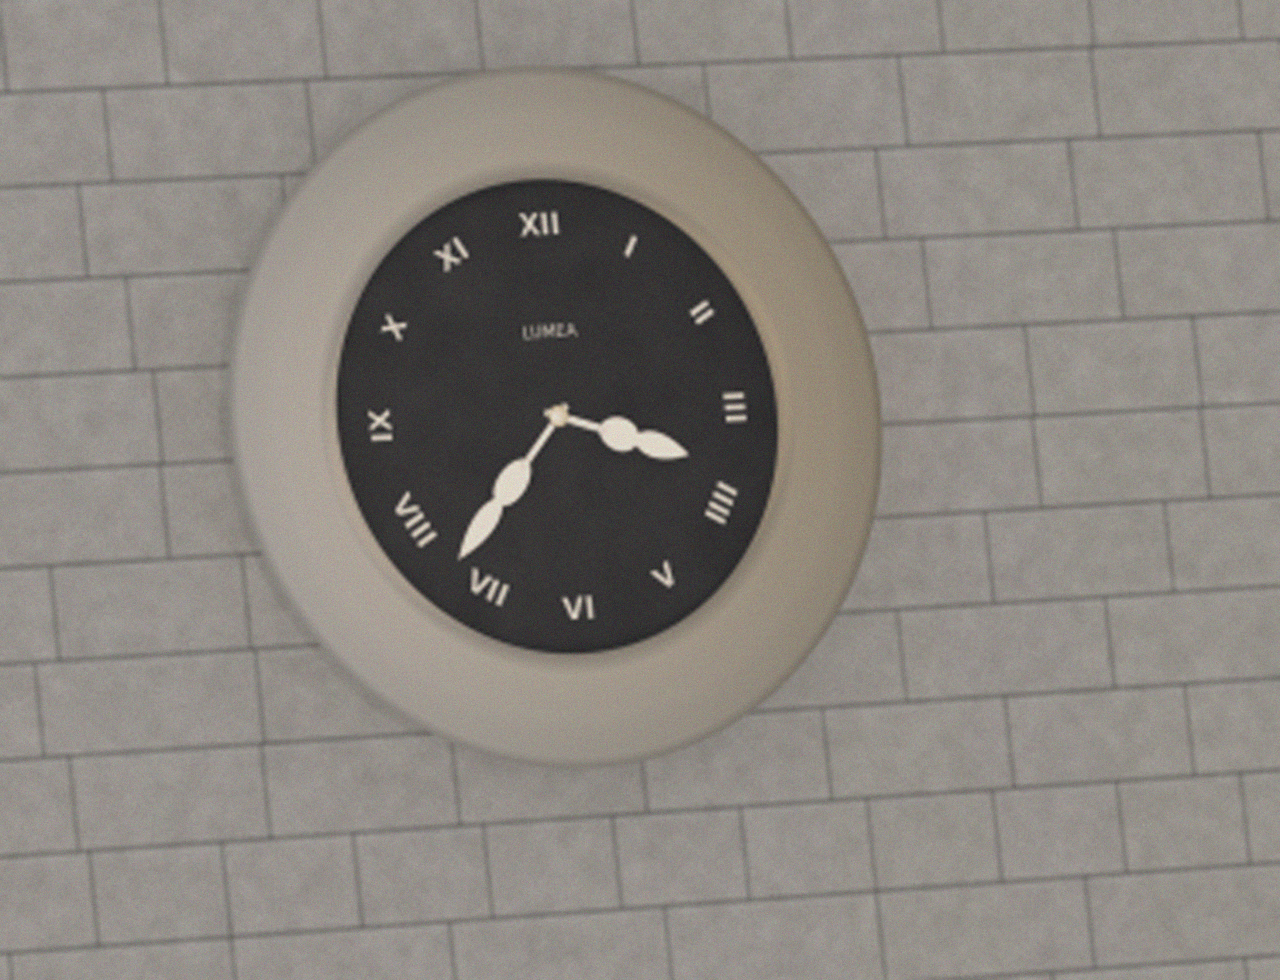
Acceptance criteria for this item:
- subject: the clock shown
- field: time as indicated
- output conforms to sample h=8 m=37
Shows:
h=3 m=37
